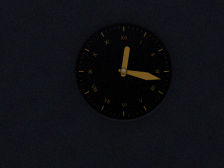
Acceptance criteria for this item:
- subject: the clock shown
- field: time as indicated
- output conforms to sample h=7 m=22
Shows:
h=12 m=17
